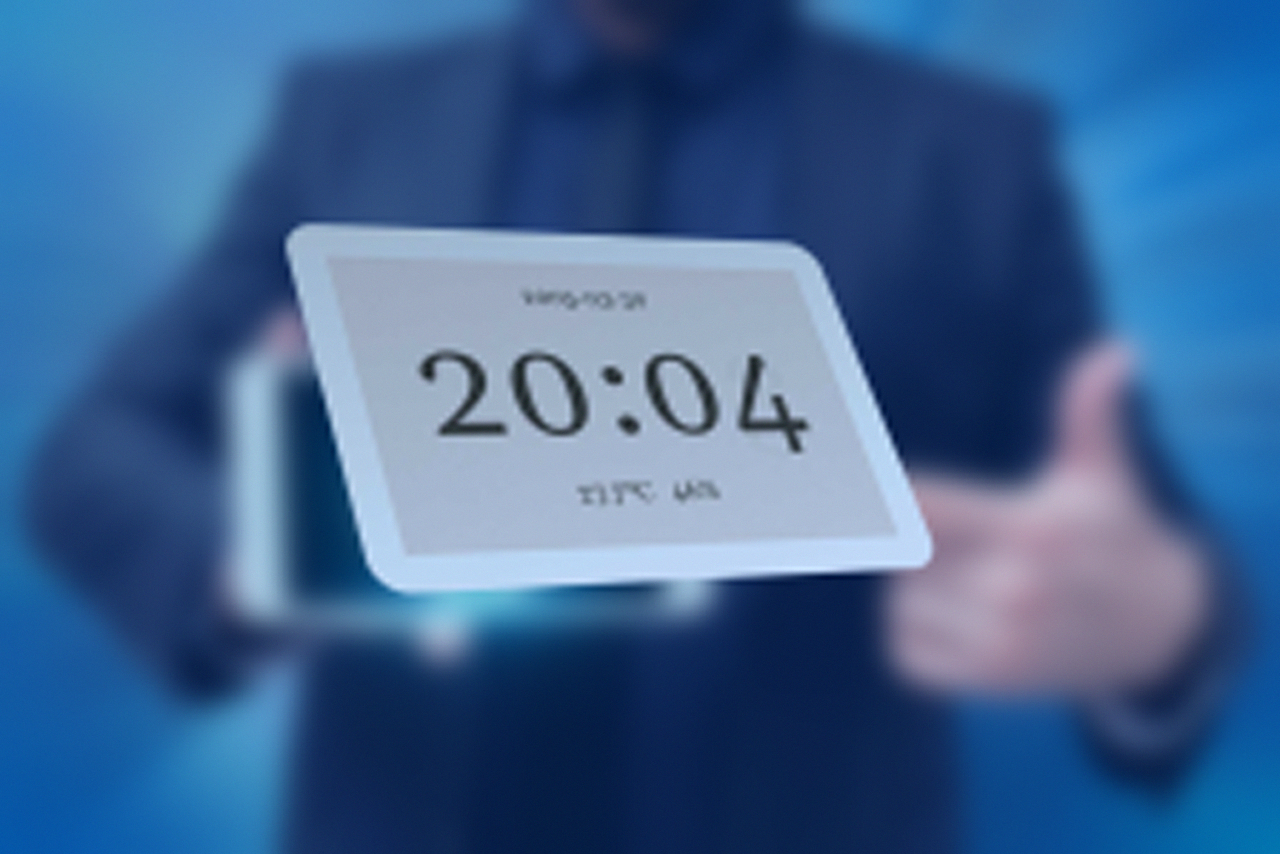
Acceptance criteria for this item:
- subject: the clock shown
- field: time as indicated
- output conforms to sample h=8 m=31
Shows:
h=20 m=4
